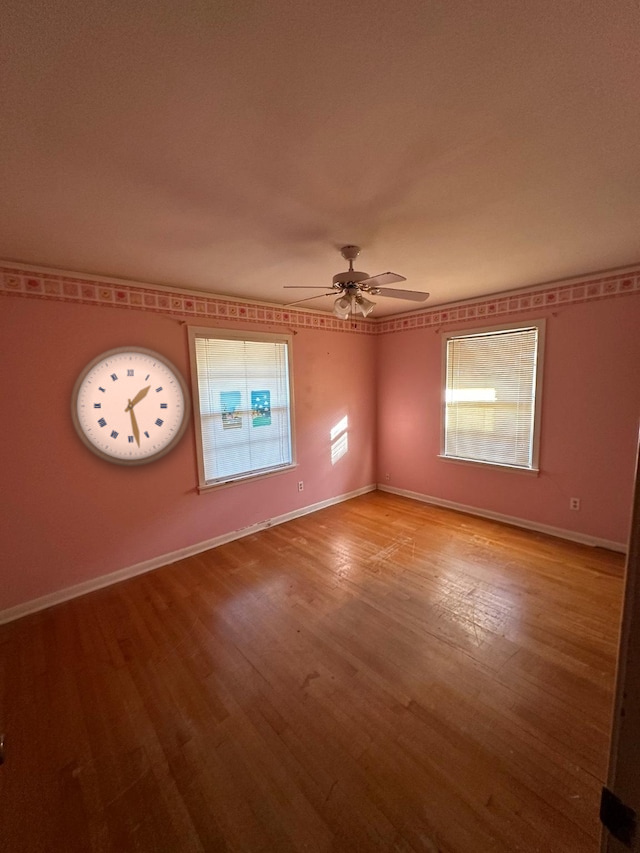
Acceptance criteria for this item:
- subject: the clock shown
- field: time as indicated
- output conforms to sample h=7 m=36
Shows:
h=1 m=28
